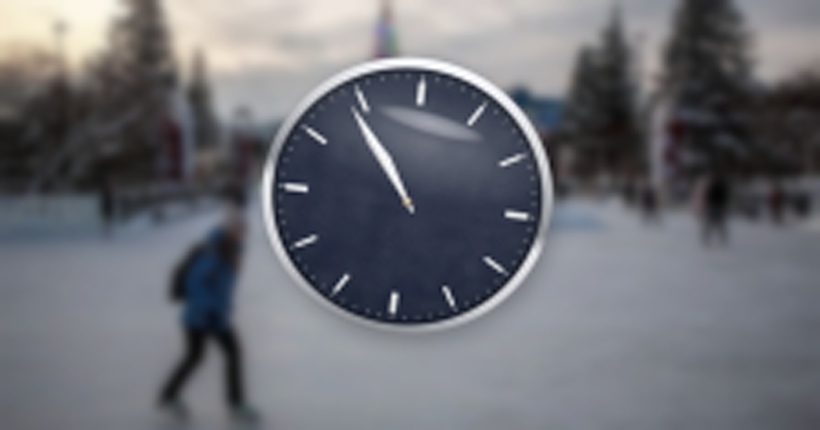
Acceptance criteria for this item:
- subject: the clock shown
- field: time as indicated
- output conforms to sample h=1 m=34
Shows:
h=10 m=54
